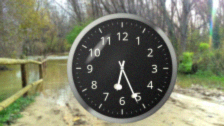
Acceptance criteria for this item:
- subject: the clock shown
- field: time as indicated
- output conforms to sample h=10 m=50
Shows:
h=6 m=26
